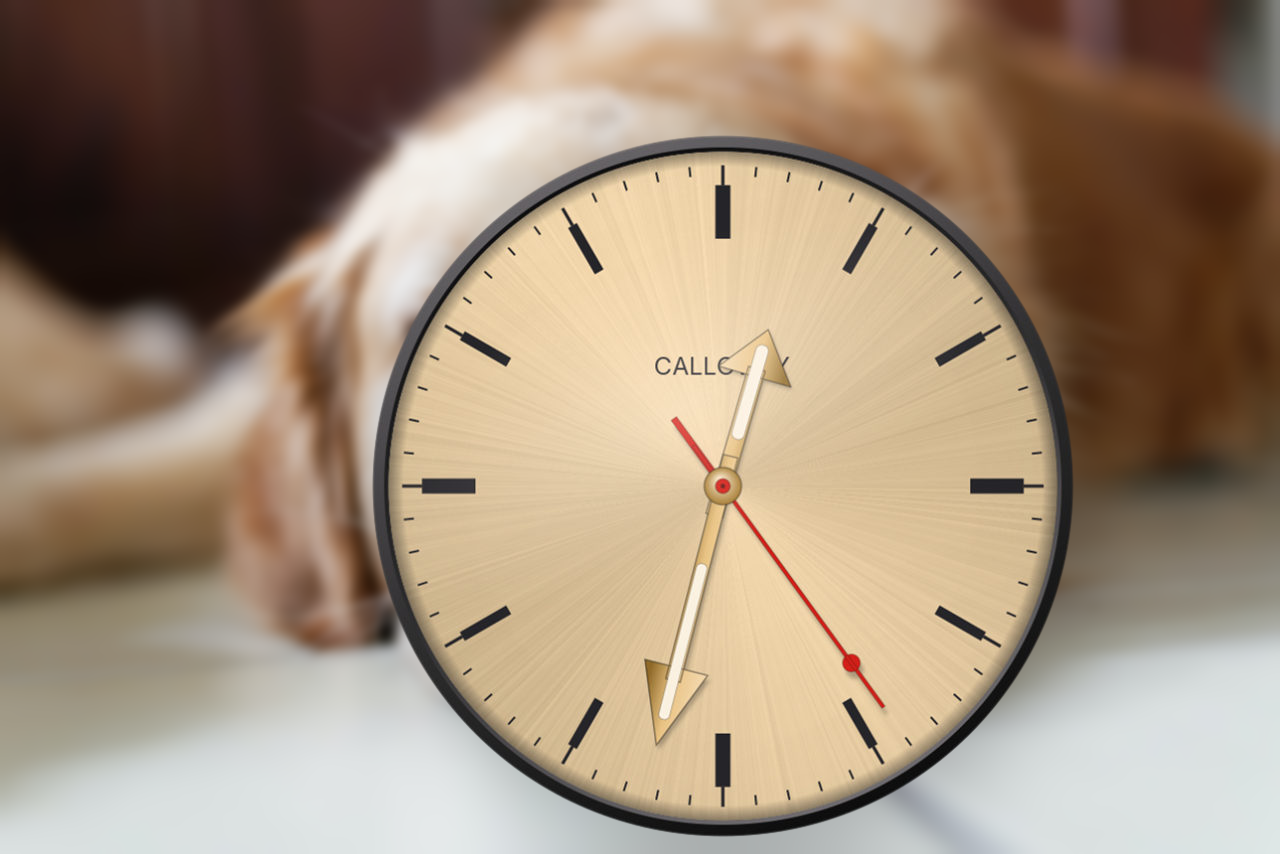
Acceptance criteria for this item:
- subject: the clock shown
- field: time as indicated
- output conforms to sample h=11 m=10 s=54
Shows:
h=12 m=32 s=24
